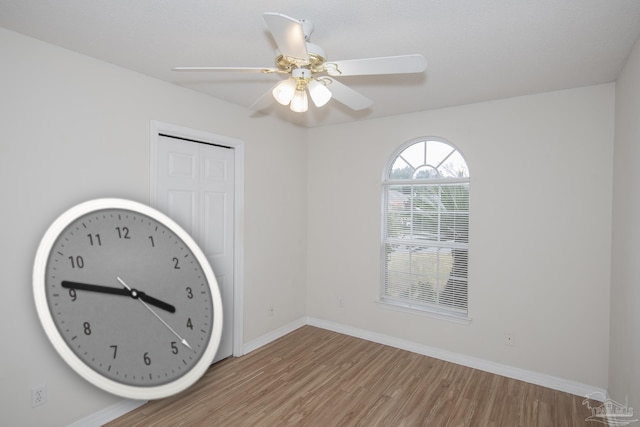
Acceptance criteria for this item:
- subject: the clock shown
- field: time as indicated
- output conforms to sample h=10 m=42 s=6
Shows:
h=3 m=46 s=23
